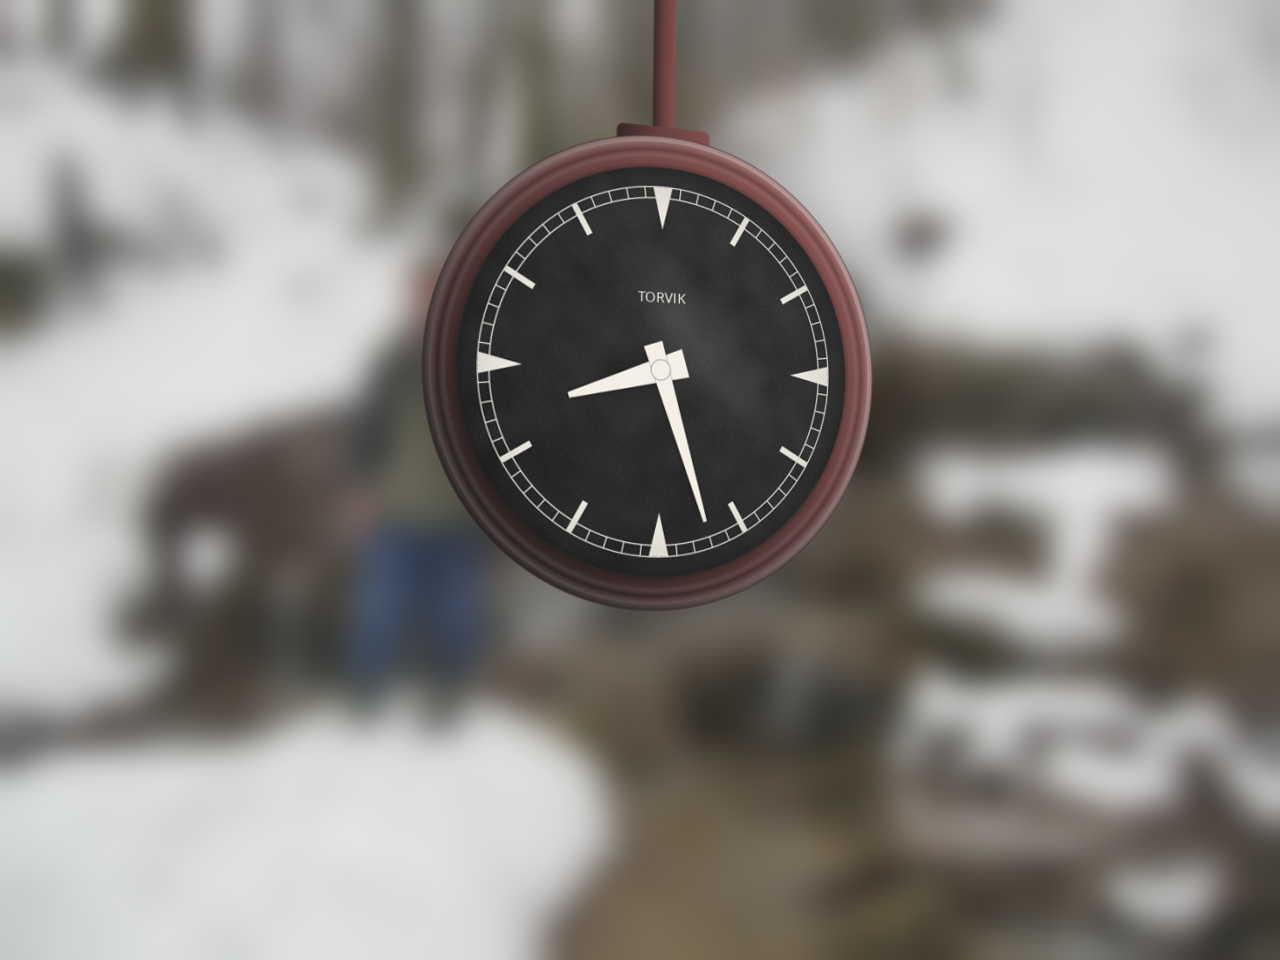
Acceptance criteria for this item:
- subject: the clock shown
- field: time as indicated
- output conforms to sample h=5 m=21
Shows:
h=8 m=27
